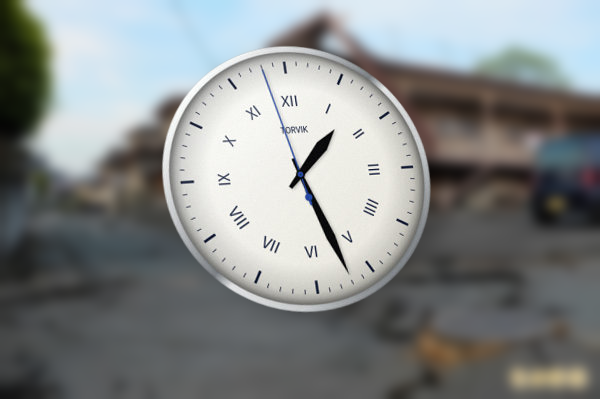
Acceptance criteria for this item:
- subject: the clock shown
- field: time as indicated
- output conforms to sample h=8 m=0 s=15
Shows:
h=1 m=26 s=58
